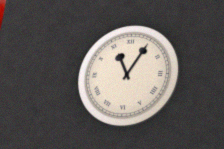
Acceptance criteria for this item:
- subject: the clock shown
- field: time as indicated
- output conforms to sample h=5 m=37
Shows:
h=11 m=5
